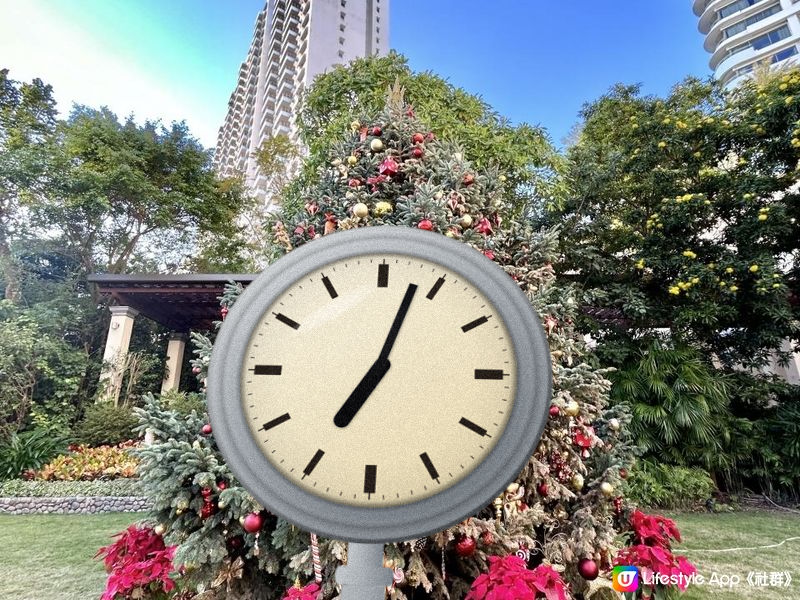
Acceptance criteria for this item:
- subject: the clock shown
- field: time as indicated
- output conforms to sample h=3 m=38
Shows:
h=7 m=3
